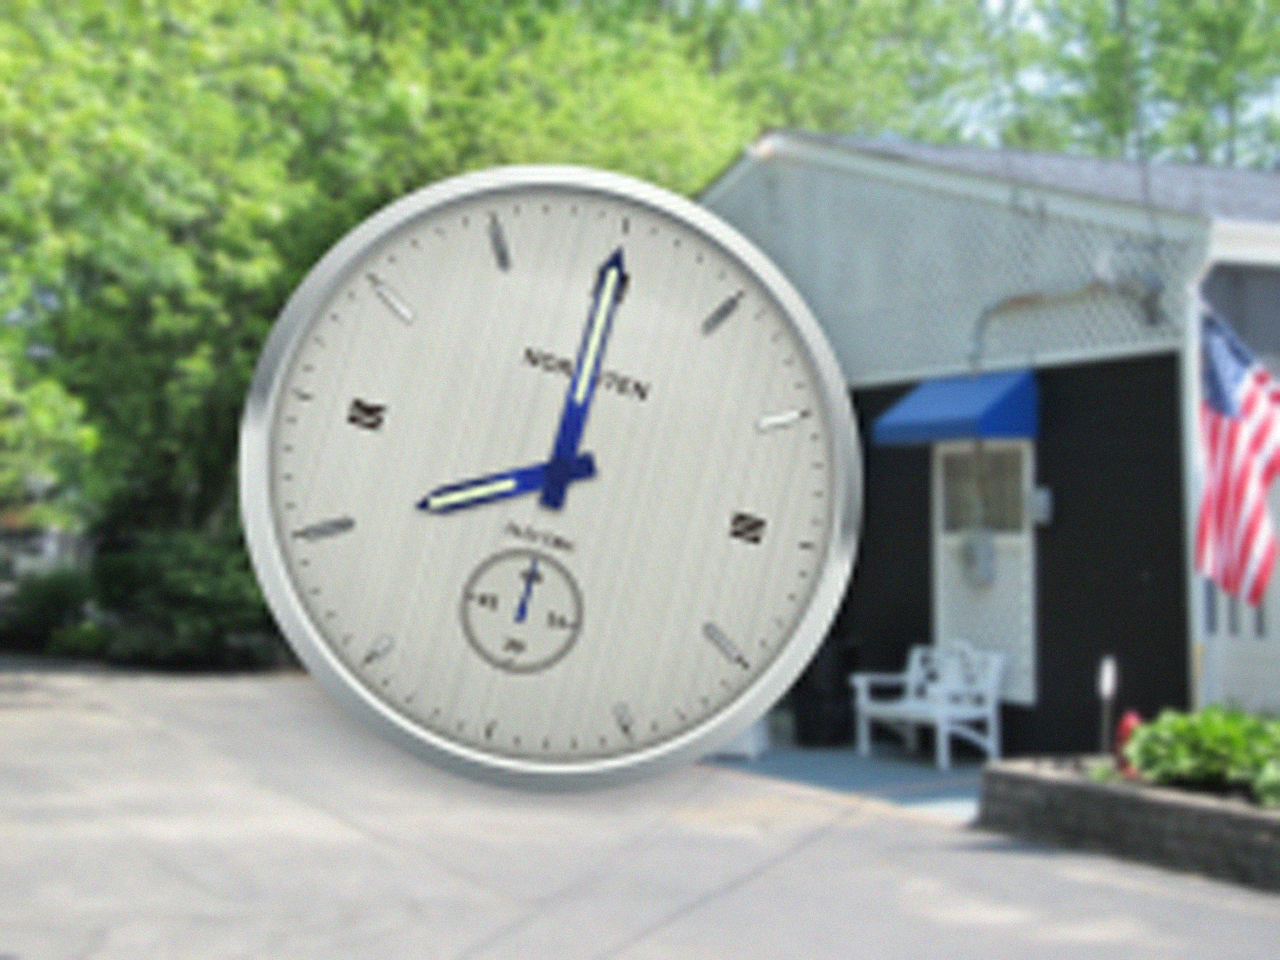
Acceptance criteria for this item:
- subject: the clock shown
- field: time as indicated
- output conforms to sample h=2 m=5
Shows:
h=8 m=0
